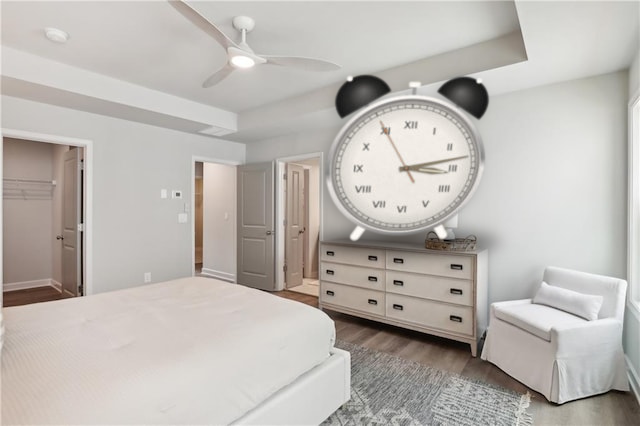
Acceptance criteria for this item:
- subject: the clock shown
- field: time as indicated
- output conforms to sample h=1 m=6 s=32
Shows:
h=3 m=12 s=55
